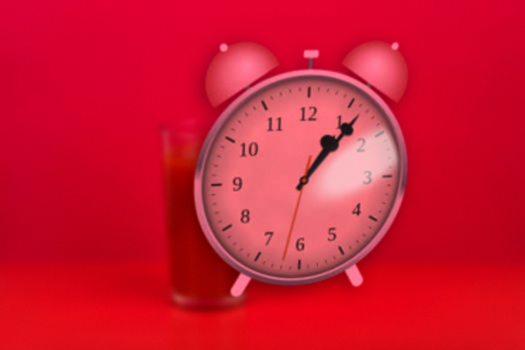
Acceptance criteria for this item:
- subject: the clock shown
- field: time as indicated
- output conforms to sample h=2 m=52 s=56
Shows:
h=1 m=6 s=32
